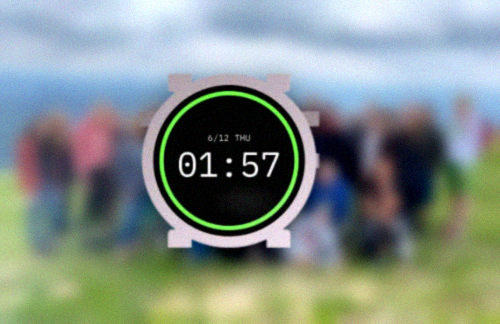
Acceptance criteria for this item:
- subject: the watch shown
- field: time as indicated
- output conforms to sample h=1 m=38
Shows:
h=1 m=57
